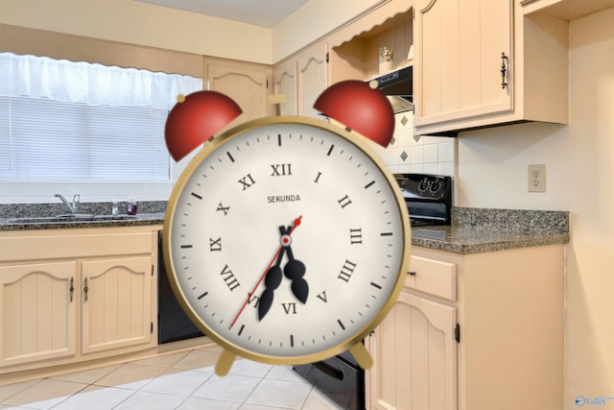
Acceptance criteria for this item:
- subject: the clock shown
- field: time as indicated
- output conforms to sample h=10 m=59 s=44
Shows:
h=5 m=33 s=36
